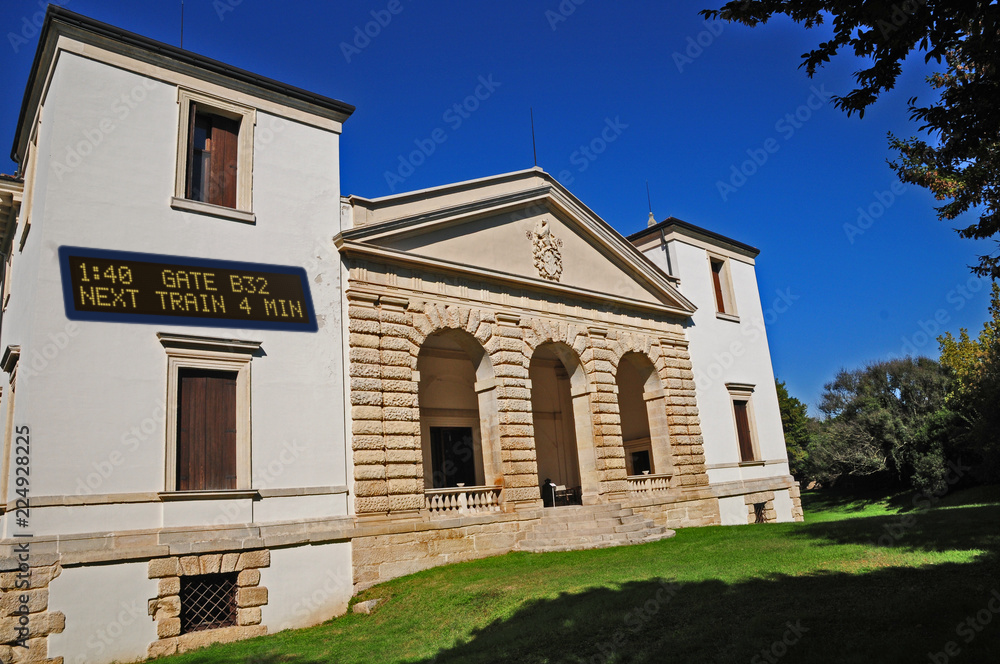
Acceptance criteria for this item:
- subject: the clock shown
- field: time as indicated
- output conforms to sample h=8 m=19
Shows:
h=1 m=40
